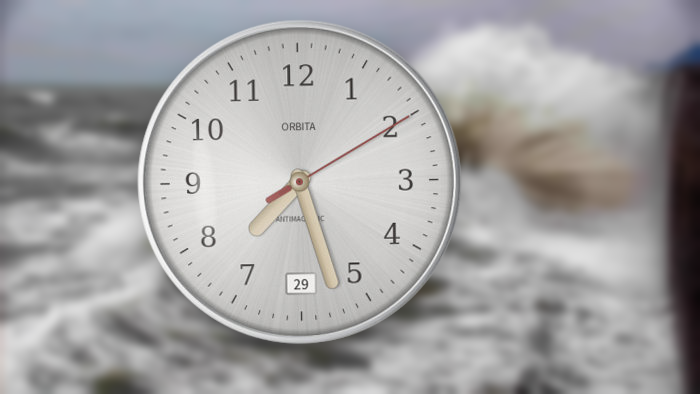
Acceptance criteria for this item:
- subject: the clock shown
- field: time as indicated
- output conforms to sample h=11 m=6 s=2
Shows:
h=7 m=27 s=10
